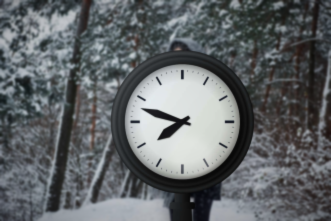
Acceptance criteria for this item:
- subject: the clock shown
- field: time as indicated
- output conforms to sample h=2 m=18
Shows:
h=7 m=48
